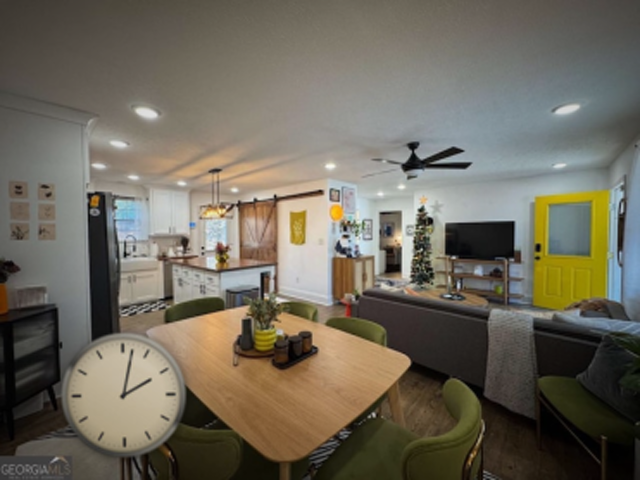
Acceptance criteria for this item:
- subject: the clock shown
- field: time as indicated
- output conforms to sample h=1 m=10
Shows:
h=2 m=2
